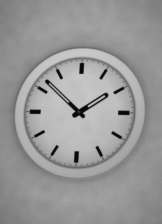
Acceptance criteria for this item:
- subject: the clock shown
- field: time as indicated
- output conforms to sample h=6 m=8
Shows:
h=1 m=52
